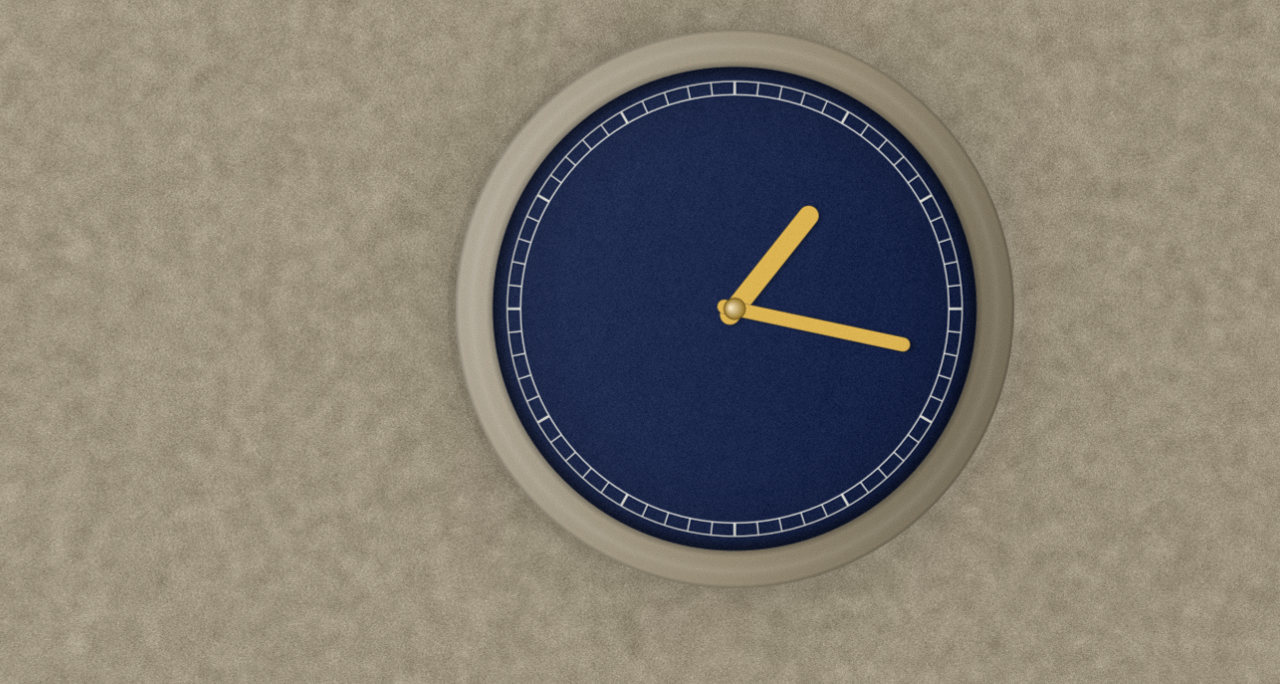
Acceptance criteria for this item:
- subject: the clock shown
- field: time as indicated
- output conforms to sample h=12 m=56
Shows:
h=1 m=17
